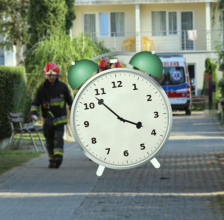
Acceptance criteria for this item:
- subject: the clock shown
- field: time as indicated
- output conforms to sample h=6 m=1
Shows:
h=3 m=53
